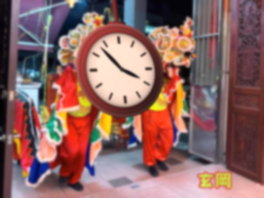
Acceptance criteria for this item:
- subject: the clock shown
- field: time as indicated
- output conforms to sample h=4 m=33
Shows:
h=3 m=53
